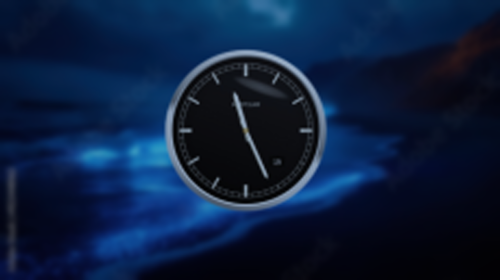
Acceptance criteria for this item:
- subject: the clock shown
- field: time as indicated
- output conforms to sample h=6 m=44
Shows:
h=11 m=26
